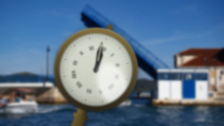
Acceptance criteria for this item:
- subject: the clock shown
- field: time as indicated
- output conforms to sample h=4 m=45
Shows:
h=11 m=59
